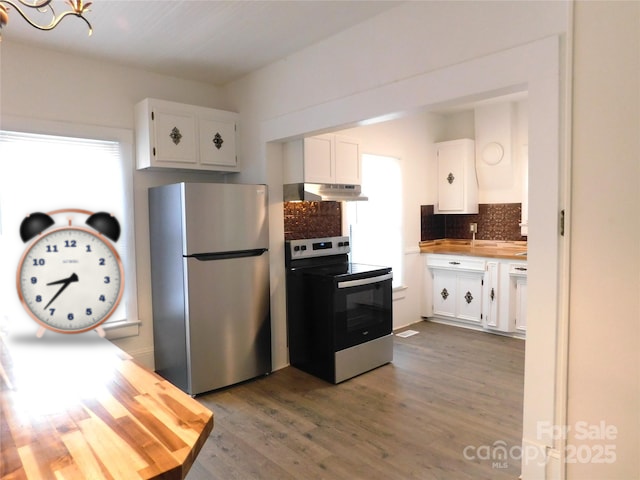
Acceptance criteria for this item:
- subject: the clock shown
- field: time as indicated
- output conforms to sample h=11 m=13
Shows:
h=8 m=37
